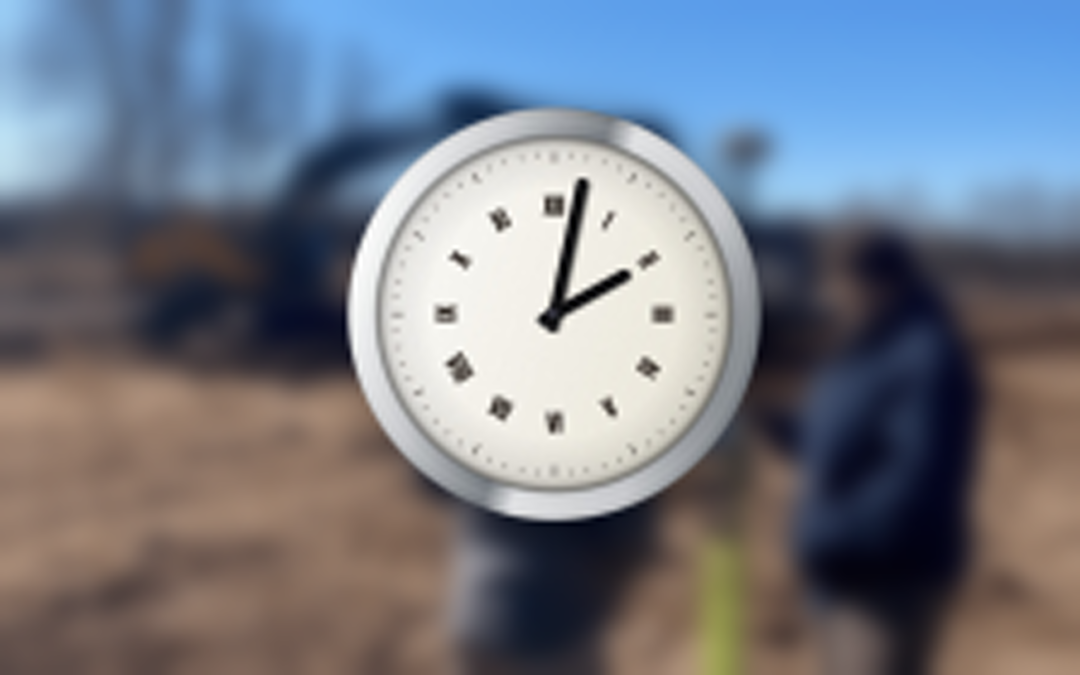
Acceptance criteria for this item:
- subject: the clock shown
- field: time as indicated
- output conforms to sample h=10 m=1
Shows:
h=2 m=2
